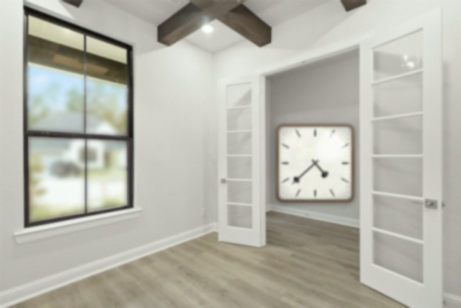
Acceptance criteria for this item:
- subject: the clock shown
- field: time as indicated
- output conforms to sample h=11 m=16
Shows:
h=4 m=38
